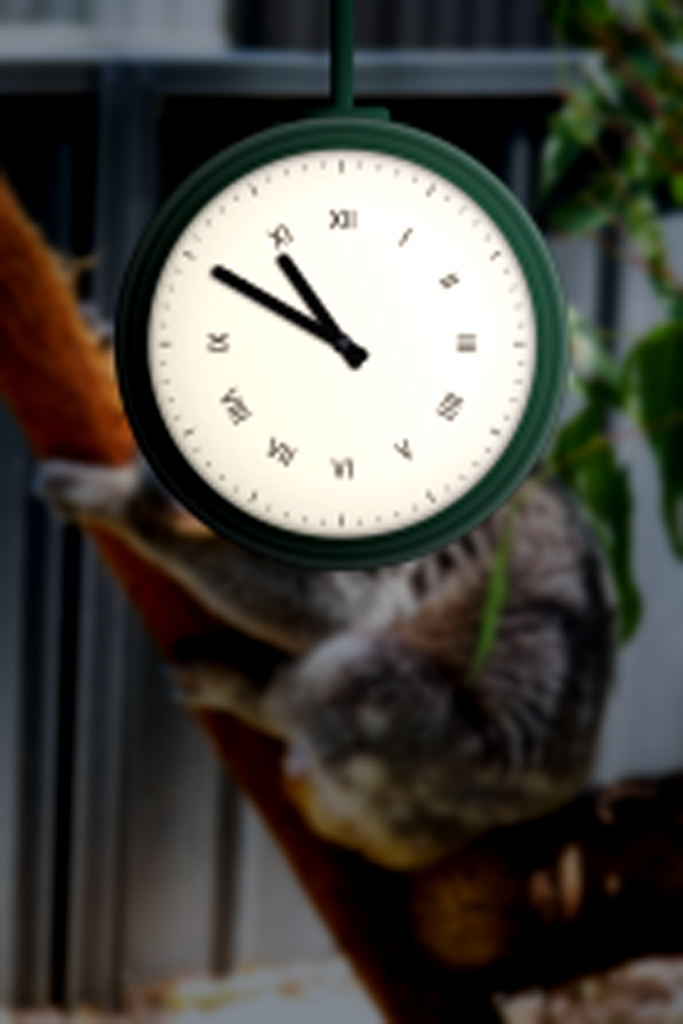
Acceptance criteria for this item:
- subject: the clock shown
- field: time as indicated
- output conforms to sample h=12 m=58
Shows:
h=10 m=50
